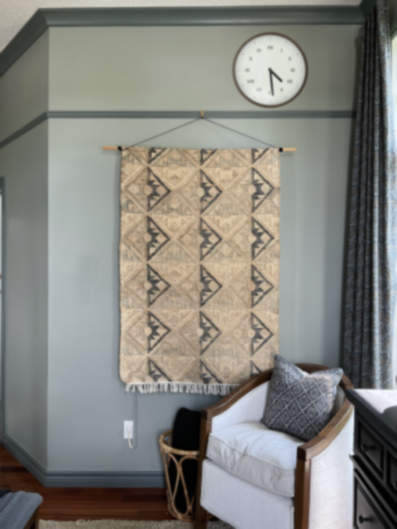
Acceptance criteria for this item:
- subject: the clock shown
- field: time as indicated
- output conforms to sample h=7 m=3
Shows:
h=4 m=29
